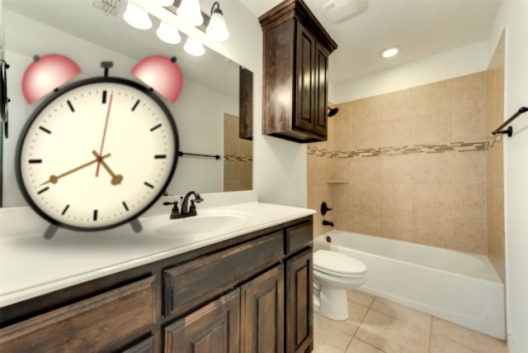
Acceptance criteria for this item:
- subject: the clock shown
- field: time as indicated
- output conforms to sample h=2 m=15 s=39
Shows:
h=4 m=41 s=1
